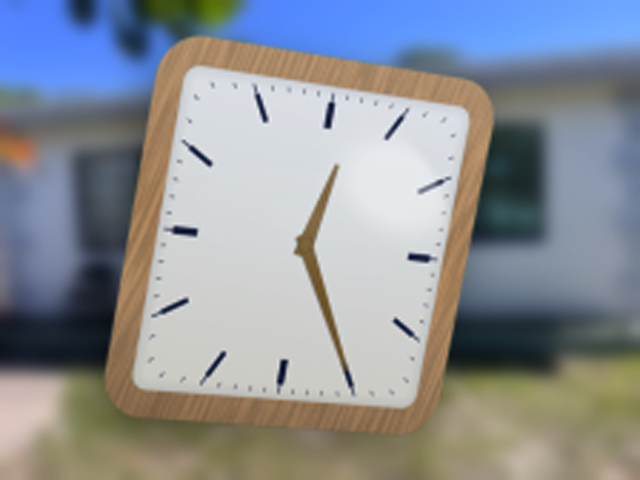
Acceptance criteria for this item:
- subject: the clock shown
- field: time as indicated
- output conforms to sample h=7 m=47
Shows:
h=12 m=25
